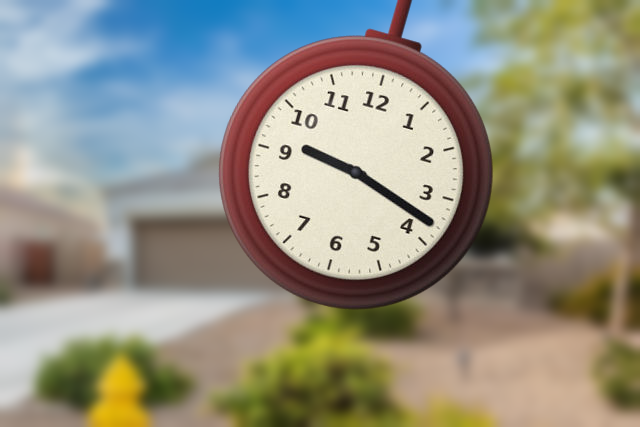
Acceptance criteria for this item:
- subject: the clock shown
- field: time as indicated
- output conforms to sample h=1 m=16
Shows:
h=9 m=18
